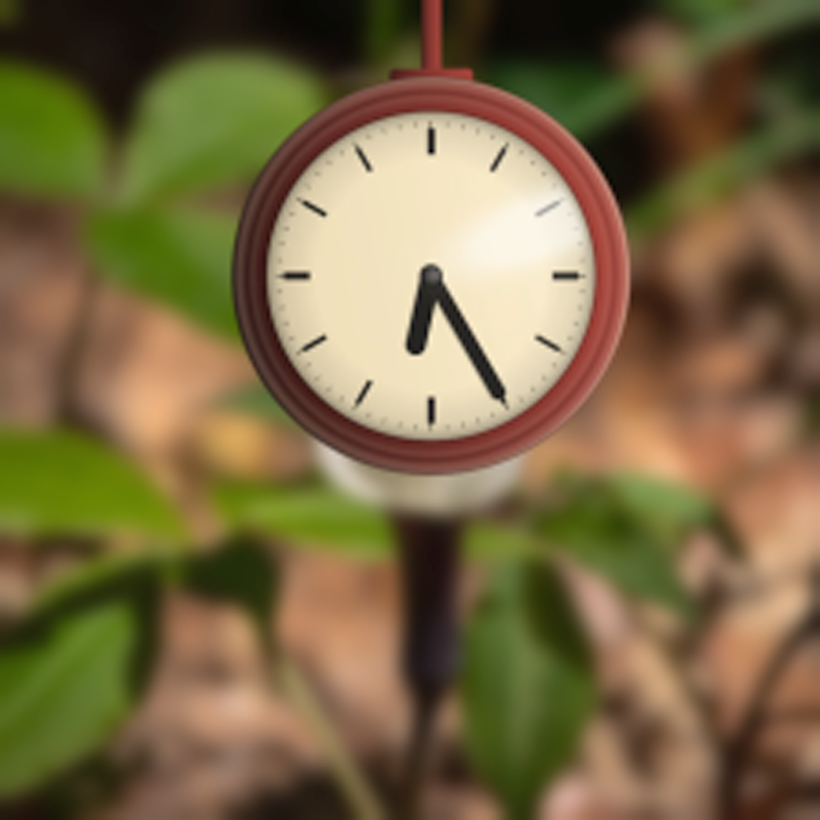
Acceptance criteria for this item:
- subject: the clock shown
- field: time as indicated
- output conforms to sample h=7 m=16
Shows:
h=6 m=25
